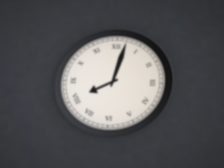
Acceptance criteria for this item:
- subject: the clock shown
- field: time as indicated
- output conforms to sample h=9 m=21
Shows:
h=8 m=2
